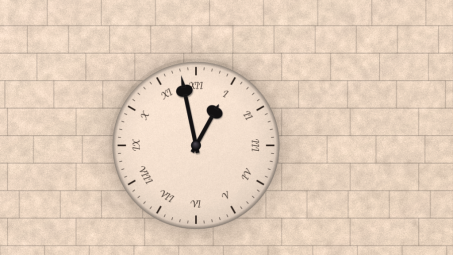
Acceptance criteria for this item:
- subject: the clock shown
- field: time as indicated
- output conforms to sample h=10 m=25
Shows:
h=12 m=58
